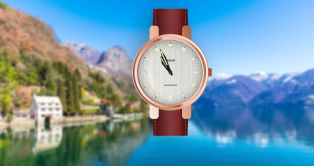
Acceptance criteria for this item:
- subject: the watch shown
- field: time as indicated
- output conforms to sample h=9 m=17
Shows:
h=10 m=56
